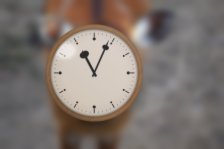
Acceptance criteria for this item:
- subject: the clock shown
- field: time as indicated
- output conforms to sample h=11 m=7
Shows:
h=11 m=4
